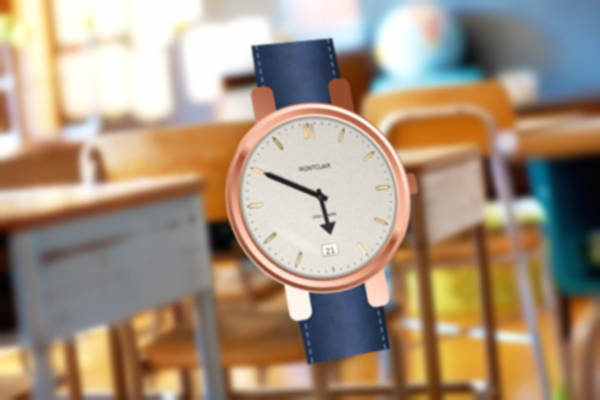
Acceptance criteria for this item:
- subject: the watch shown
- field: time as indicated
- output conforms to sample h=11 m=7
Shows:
h=5 m=50
